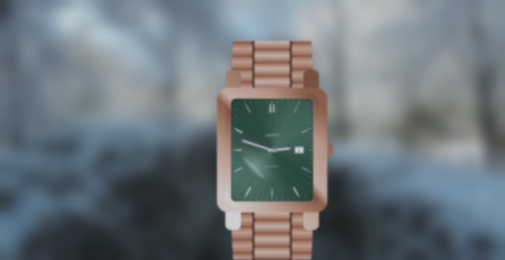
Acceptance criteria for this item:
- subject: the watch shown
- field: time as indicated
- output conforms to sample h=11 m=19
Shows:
h=2 m=48
